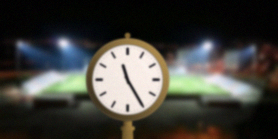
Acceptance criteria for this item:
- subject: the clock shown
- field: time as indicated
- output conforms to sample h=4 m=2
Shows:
h=11 m=25
